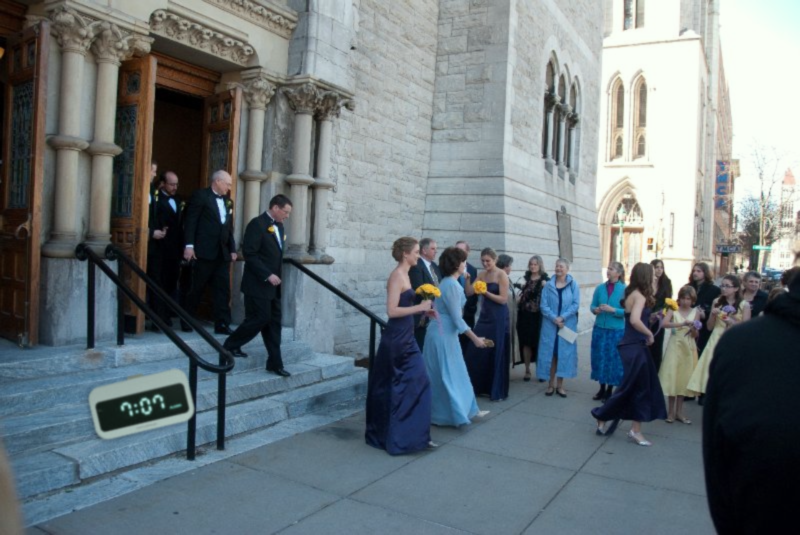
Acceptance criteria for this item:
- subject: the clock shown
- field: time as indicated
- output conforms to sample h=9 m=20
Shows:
h=7 m=7
